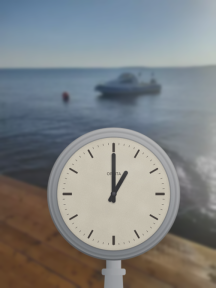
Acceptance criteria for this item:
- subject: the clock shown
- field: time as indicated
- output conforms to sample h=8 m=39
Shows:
h=1 m=0
